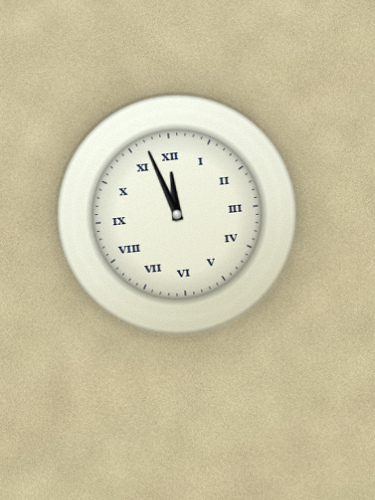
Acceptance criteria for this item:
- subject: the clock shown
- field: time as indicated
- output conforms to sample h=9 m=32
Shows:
h=11 m=57
